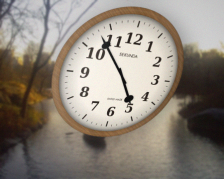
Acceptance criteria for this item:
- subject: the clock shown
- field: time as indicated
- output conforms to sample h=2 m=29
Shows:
h=4 m=53
